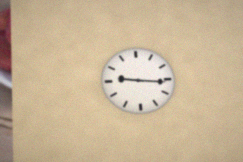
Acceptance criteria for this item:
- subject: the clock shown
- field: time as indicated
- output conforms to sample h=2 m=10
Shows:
h=9 m=16
